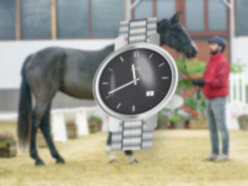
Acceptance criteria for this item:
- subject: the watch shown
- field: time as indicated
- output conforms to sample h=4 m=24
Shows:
h=11 m=41
